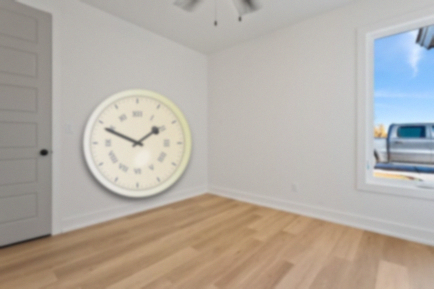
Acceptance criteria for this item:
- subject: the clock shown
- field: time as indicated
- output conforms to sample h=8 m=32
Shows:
h=1 m=49
